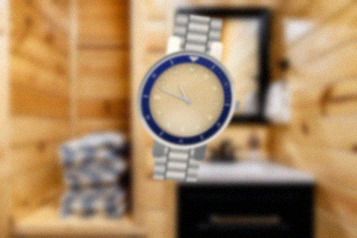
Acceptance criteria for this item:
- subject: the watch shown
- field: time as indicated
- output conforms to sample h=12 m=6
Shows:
h=10 m=48
